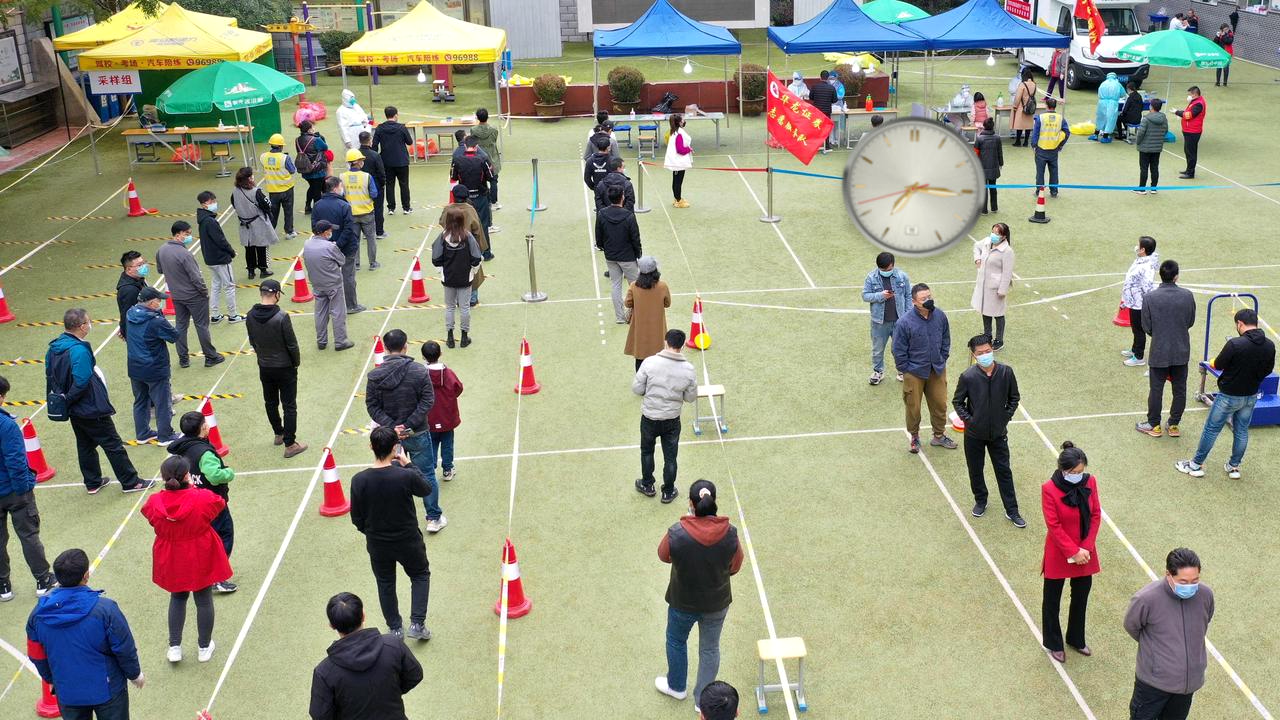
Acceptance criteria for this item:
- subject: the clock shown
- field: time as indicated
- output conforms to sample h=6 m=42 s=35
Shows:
h=7 m=15 s=42
